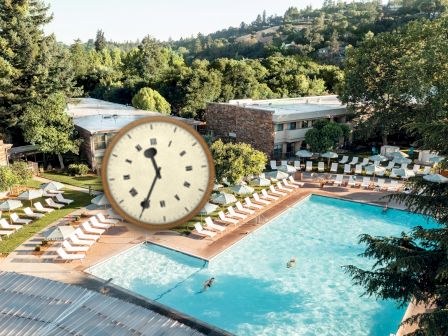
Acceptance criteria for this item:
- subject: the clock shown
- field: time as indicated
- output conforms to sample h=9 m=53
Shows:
h=11 m=35
